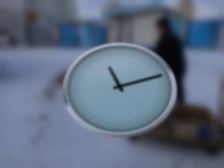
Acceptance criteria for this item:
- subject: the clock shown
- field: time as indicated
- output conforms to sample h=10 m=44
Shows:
h=11 m=12
